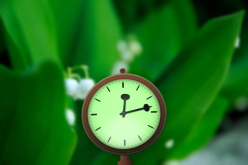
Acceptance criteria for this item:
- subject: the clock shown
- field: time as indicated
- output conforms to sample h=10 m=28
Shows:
h=12 m=13
